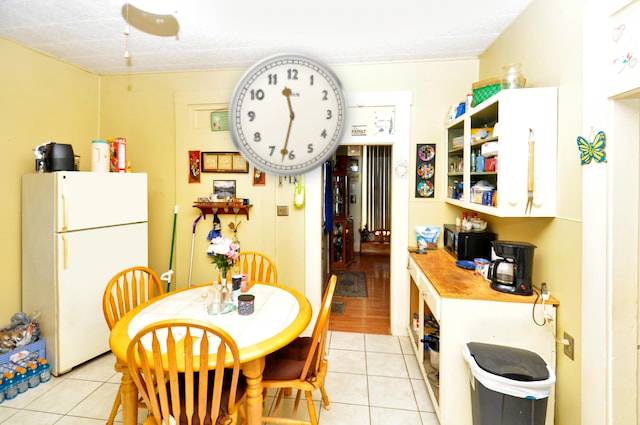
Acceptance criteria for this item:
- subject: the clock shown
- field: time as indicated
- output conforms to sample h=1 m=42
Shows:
h=11 m=32
